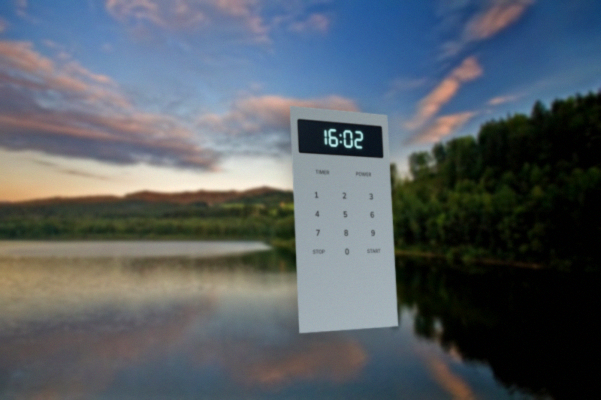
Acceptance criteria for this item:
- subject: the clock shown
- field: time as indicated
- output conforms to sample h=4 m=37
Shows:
h=16 m=2
